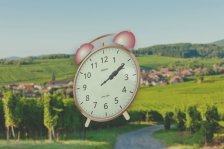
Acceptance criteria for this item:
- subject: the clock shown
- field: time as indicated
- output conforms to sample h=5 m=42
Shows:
h=2 m=10
